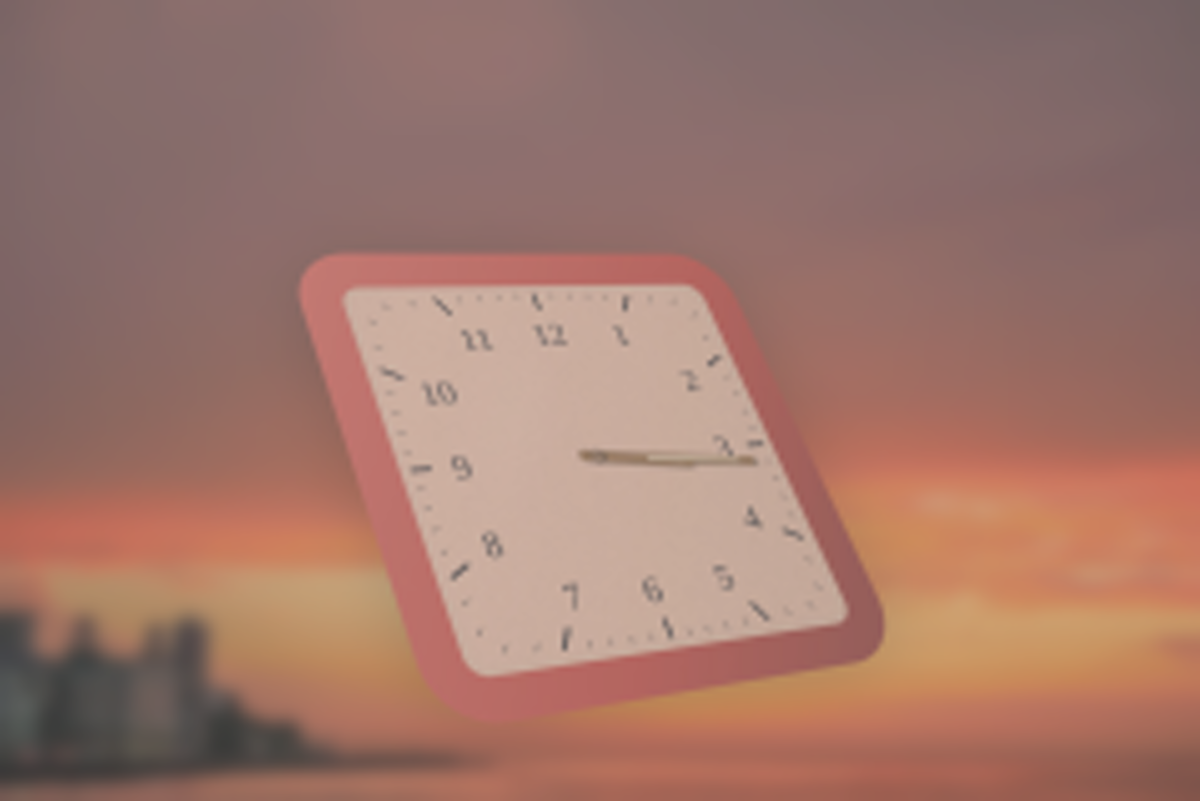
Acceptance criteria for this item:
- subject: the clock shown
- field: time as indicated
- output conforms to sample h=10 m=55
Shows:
h=3 m=16
